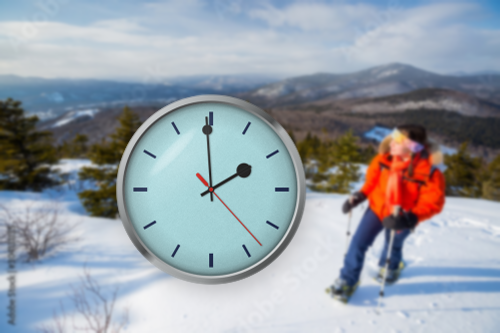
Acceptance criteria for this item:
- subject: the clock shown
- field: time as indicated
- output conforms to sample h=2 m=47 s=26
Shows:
h=1 m=59 s=23
